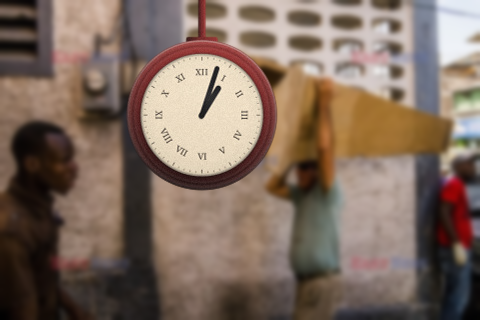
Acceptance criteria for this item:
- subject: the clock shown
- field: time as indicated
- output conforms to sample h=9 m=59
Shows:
h=1 m=3
